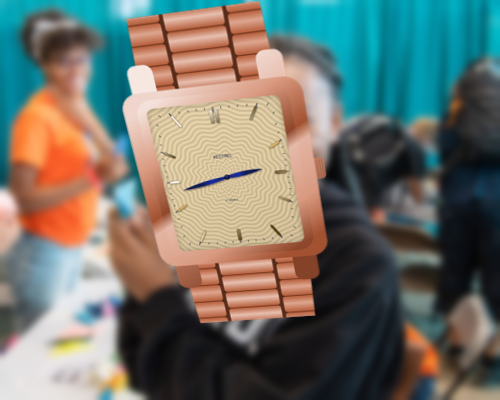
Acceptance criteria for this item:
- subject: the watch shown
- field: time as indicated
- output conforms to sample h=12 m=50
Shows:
h=2 m=43
